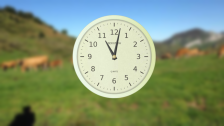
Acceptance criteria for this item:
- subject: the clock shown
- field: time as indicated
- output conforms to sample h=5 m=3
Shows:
h=11 m=2
